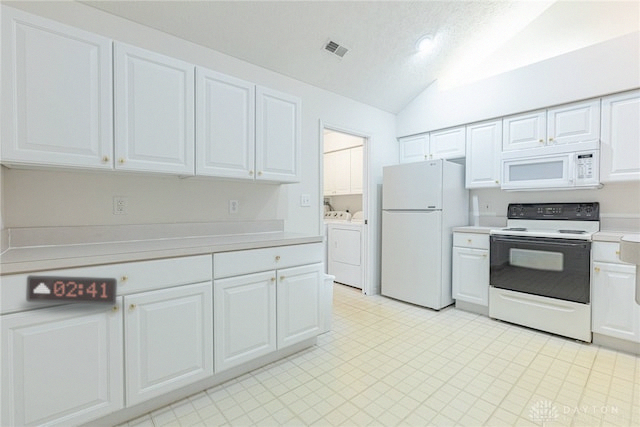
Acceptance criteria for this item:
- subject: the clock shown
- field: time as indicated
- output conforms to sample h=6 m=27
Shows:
h=2 m=41
